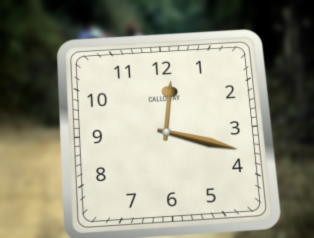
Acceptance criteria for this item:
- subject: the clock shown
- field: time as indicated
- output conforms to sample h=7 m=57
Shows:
h=12 m=18
